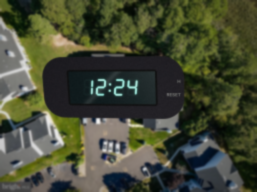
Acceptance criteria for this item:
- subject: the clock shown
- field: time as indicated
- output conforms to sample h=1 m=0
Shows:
h=12 m=24
